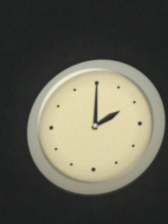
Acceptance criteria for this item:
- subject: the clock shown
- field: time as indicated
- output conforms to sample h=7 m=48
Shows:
h=2 m=0
